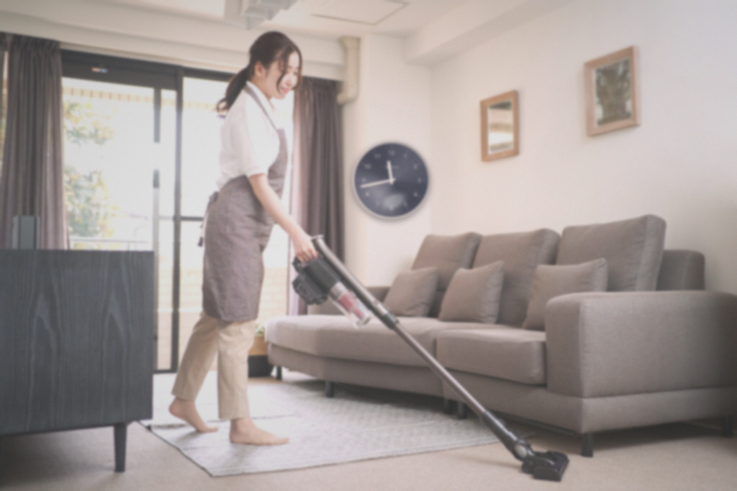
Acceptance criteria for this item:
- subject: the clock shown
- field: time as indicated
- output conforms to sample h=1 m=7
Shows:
h=11 m=43
